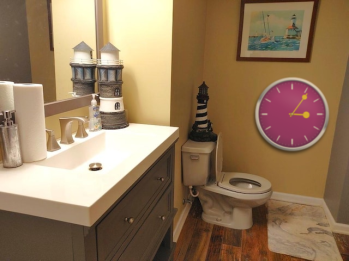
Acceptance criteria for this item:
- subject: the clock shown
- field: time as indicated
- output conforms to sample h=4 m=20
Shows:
h=3 m=6
